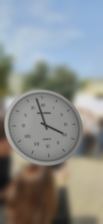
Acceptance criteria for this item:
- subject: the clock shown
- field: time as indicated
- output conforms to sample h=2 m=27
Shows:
h=3 m=58
